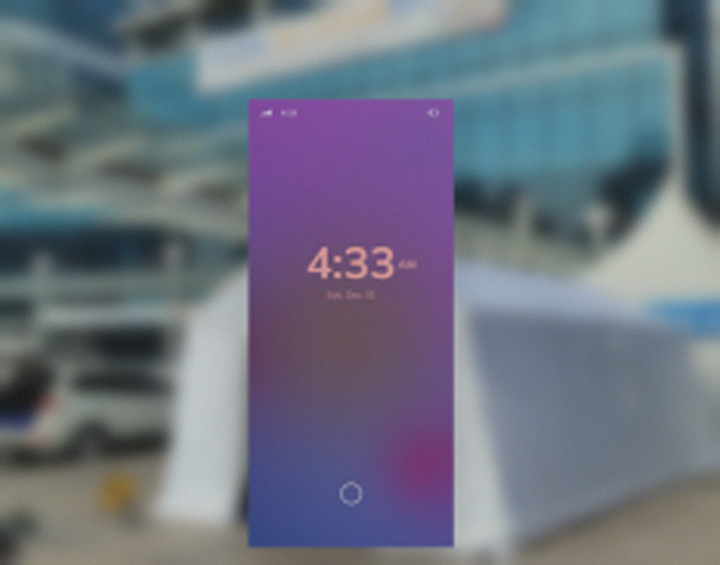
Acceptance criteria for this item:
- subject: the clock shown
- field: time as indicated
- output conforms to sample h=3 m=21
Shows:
h=4 m=33
